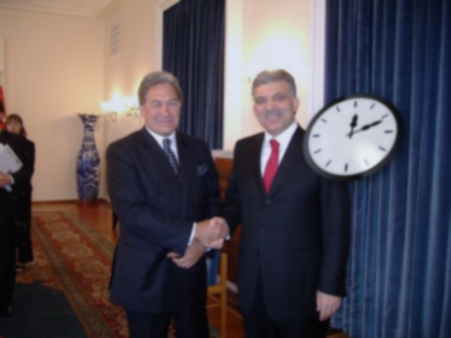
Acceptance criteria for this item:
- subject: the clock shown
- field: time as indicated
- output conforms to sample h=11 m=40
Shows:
h=12 m=11
